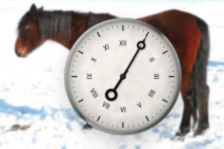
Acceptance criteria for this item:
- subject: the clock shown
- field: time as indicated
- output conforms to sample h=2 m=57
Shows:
h=7 m=5
